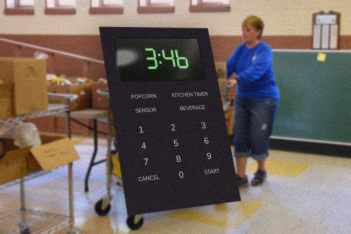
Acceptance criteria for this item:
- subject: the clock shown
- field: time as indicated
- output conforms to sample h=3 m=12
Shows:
h=3 m=46
